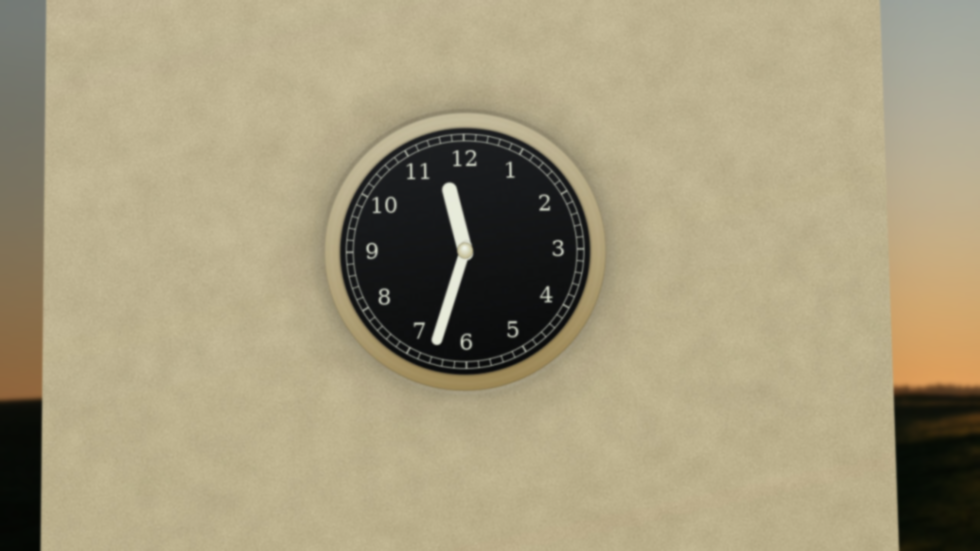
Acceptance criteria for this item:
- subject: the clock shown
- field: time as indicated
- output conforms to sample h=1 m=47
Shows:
h=11 m=33
